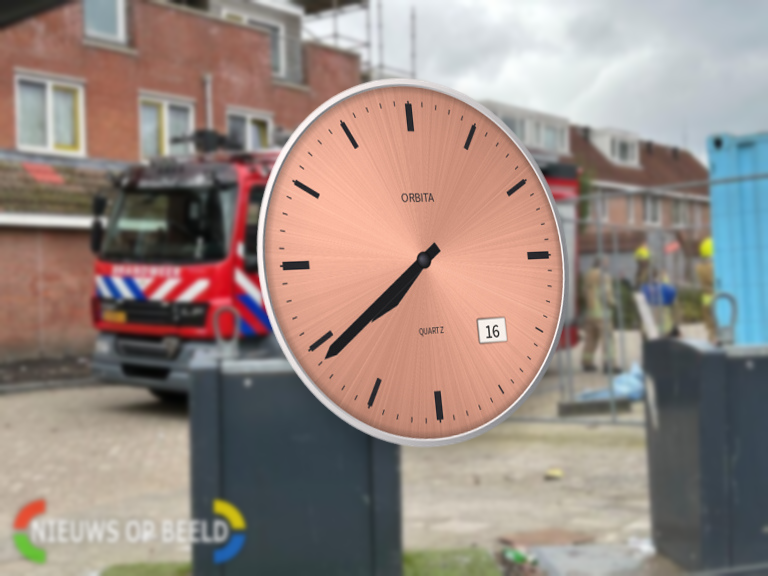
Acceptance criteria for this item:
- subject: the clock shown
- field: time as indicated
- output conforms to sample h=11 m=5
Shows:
h=7 m=39
